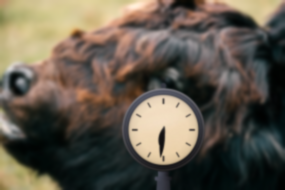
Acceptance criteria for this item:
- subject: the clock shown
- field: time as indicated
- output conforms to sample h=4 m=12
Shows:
h=6 m=31
